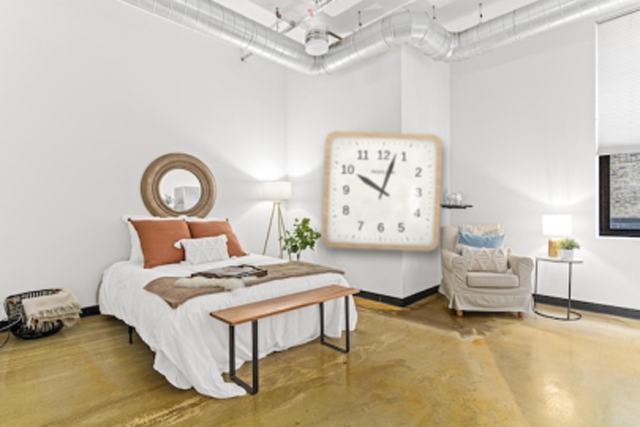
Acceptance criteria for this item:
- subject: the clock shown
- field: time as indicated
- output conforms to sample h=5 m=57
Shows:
h=10 m=3
